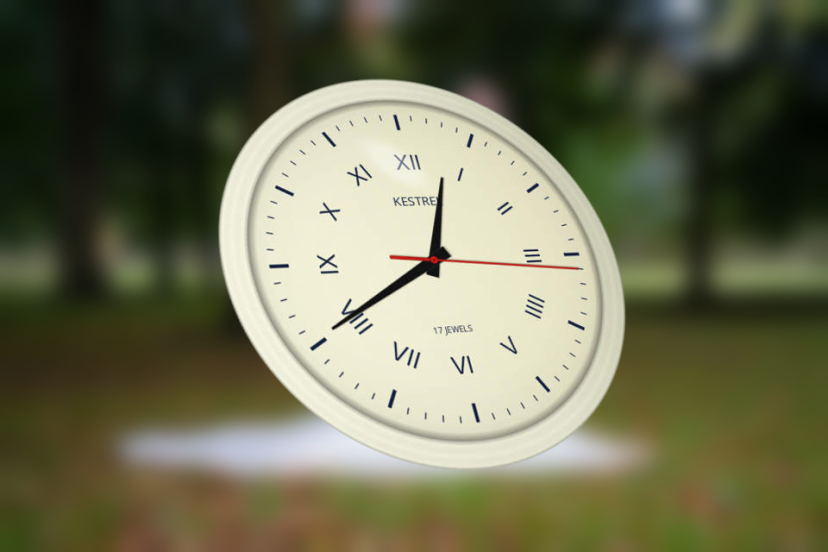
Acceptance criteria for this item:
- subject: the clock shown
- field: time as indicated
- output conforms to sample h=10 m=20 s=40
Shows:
h=12 m=40 s=16
